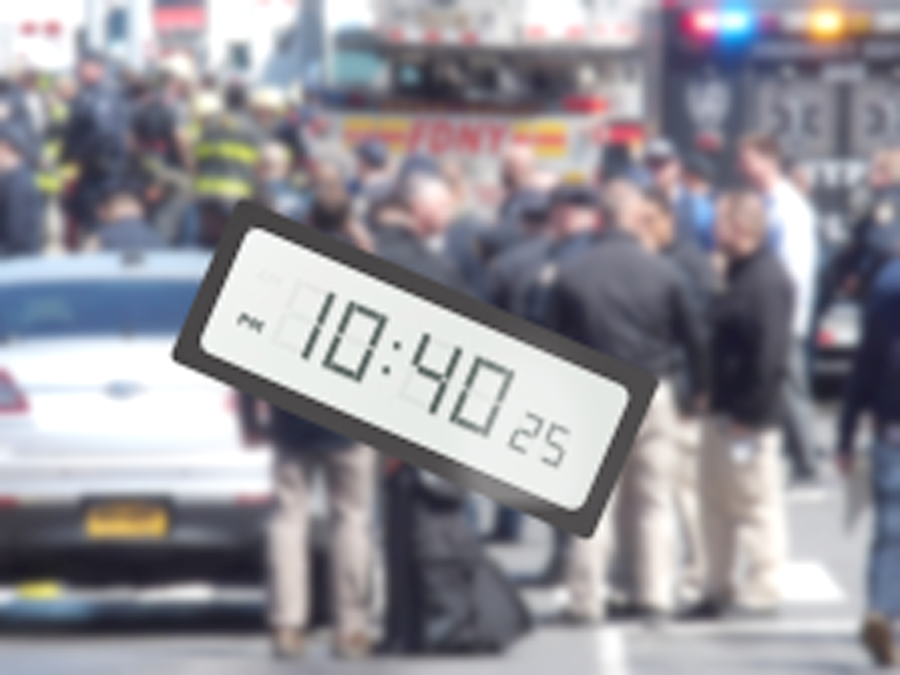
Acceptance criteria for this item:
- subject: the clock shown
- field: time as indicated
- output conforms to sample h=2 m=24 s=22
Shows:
h=10 m=40 s=25
